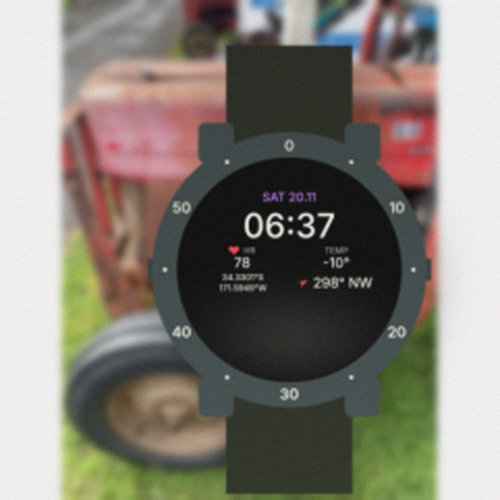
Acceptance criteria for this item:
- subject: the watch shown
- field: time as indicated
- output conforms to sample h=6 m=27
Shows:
h=6 m=37
